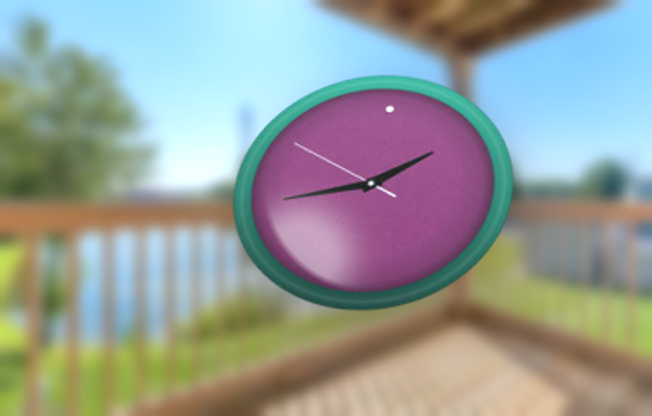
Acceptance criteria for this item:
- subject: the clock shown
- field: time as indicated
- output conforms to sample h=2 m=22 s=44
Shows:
h=1 m=41 s=49
